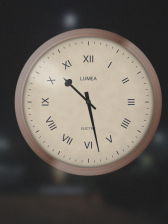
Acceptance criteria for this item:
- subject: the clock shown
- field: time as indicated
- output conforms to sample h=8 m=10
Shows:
h=10 m=28
